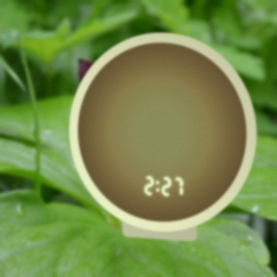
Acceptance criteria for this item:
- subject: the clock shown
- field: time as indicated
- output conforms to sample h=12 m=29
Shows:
h=2 m=27
